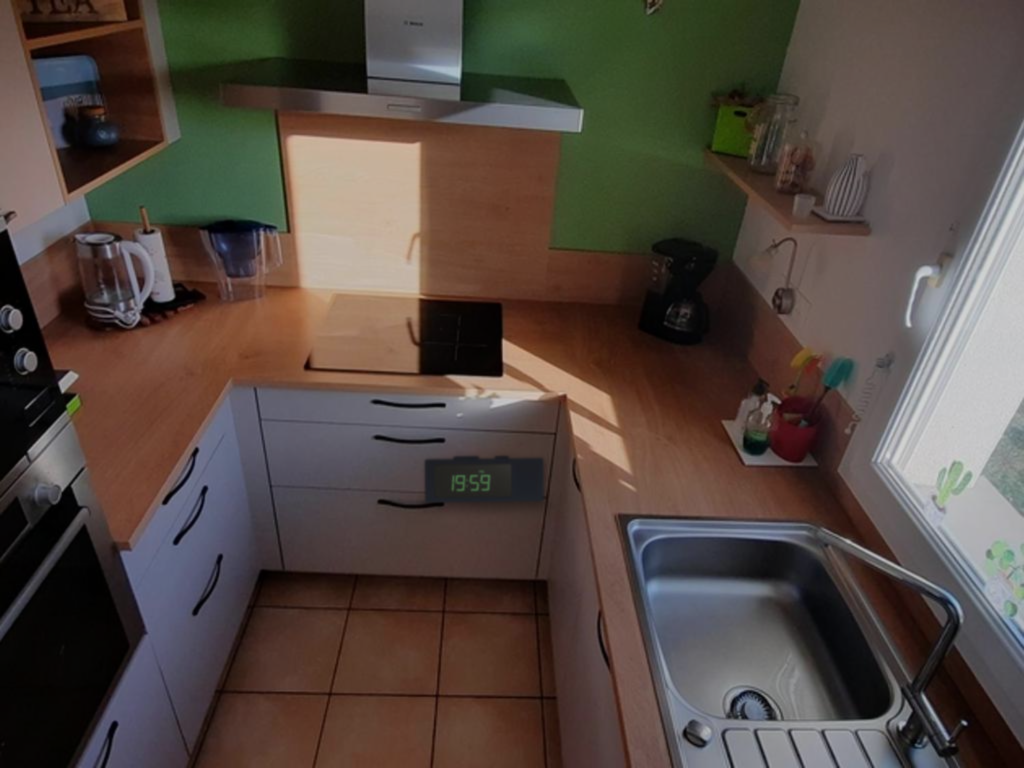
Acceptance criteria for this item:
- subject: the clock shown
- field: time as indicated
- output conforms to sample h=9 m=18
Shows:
h=19 m=59
